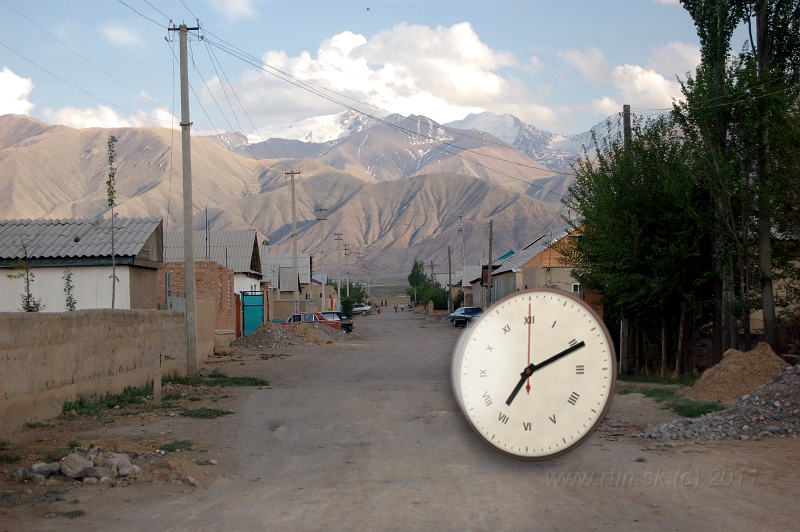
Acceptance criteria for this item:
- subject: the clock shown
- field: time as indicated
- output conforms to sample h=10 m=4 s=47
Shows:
h=7 m=11 s=0
